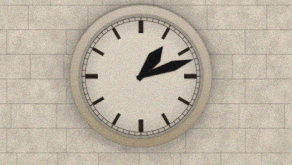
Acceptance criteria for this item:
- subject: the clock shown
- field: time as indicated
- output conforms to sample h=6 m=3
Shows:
h=1 m=12
